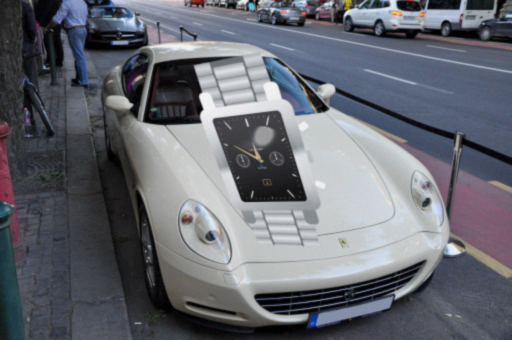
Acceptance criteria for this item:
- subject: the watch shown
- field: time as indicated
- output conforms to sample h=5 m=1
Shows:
h=11 m=51
